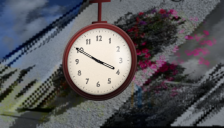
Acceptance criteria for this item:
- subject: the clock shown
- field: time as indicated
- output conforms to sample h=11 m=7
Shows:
h=3 m=50
